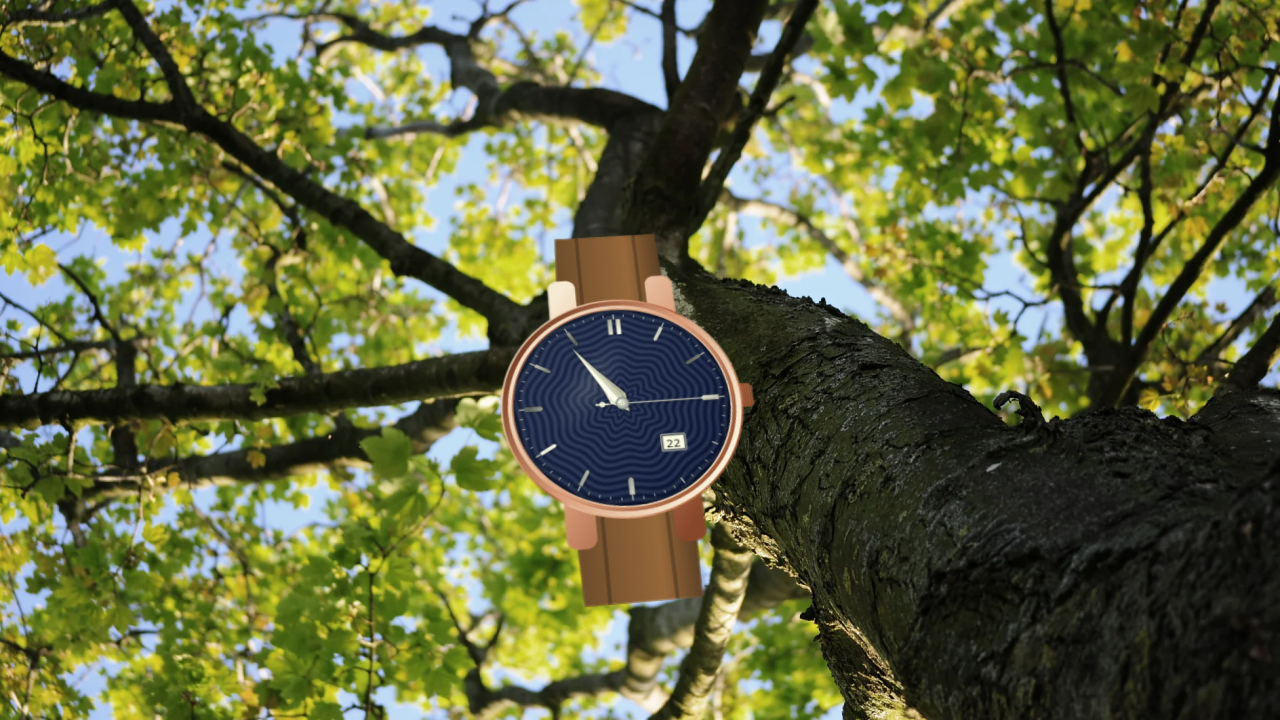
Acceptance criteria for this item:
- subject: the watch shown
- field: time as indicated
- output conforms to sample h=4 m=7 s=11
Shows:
h=10 m=54 s=15
